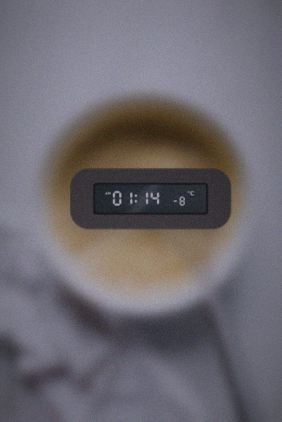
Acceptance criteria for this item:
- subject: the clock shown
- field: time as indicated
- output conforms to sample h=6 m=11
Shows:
h=1 m=14
